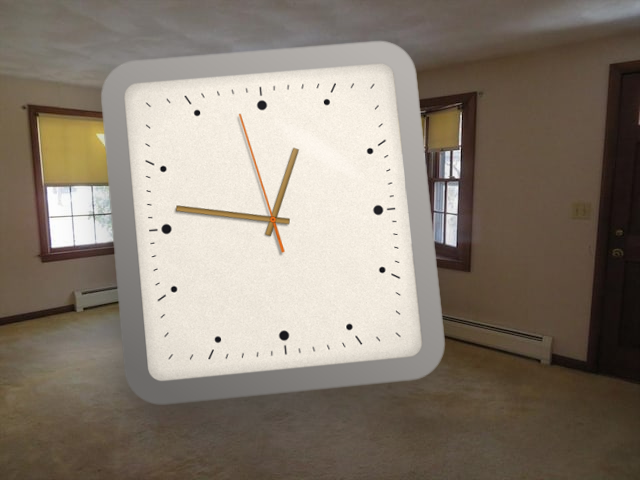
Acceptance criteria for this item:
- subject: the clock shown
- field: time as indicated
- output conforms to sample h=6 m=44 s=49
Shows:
h=12 m=46 s=58
